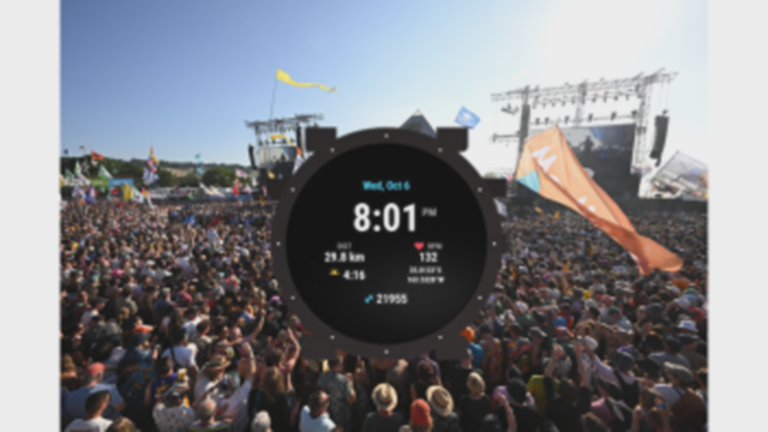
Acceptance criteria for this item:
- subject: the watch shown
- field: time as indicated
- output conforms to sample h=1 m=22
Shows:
h=8 m=1
